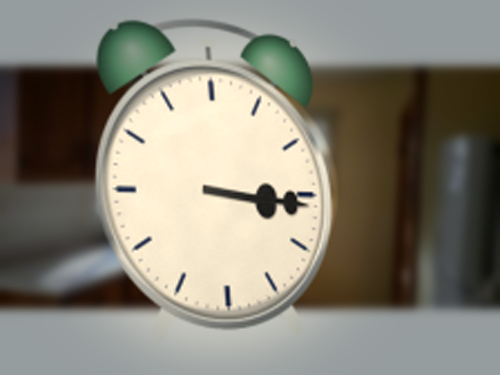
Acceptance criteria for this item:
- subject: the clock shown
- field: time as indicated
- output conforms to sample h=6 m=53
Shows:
h=3 m=16
